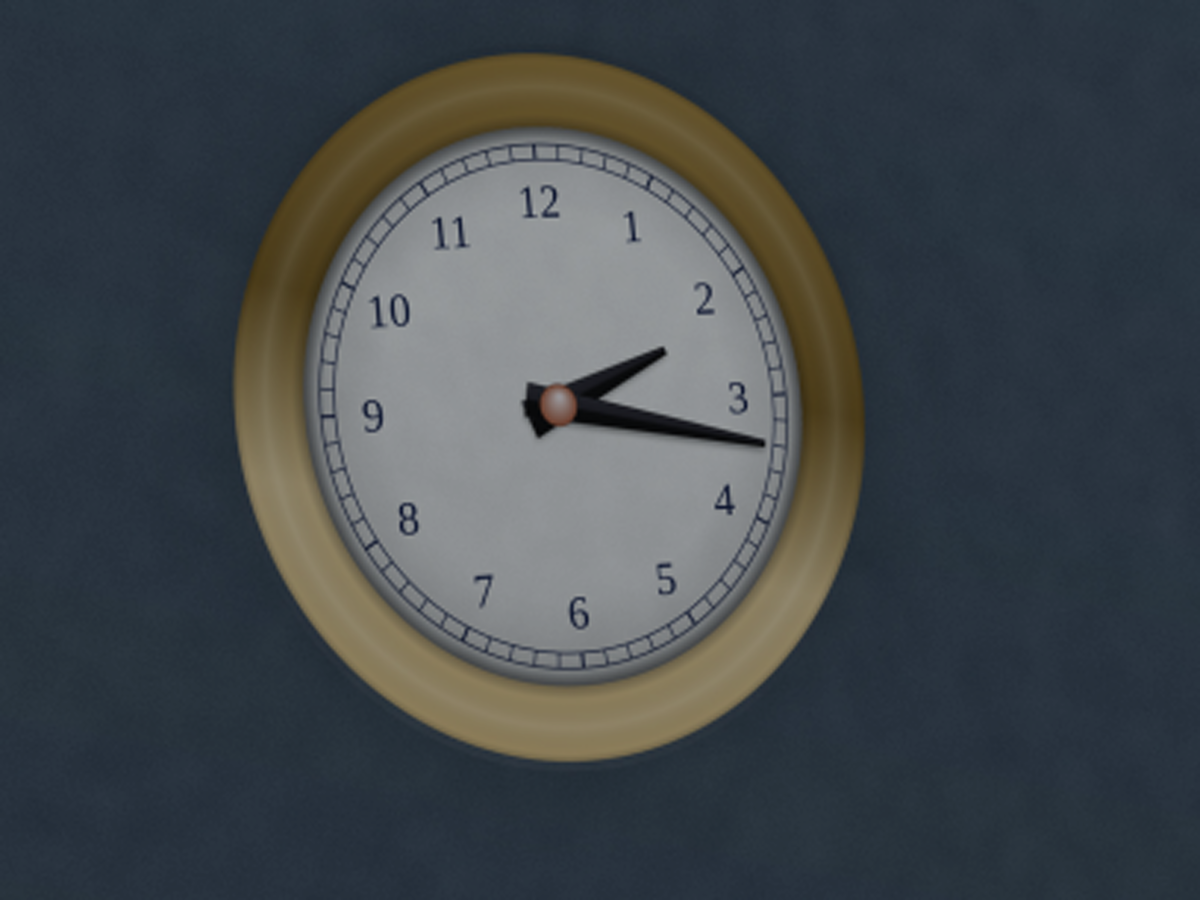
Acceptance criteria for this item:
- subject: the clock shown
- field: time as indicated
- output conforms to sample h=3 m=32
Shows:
h=2 m=17
